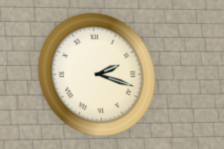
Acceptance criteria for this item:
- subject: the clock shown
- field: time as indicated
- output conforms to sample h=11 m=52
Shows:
h=2 m=18
